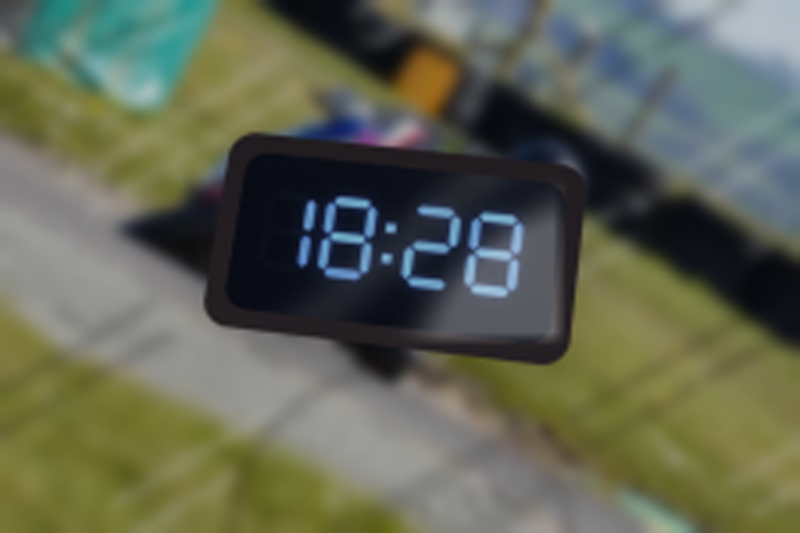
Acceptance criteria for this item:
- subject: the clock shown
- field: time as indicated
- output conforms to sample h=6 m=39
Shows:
h=18 m=28
